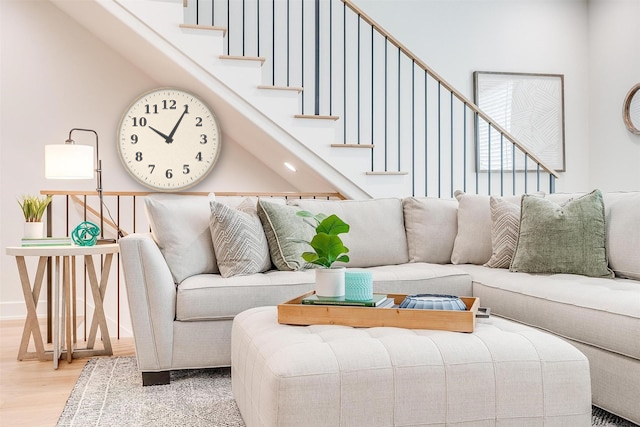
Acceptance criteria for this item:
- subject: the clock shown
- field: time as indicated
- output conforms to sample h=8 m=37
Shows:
h=10 m=5
